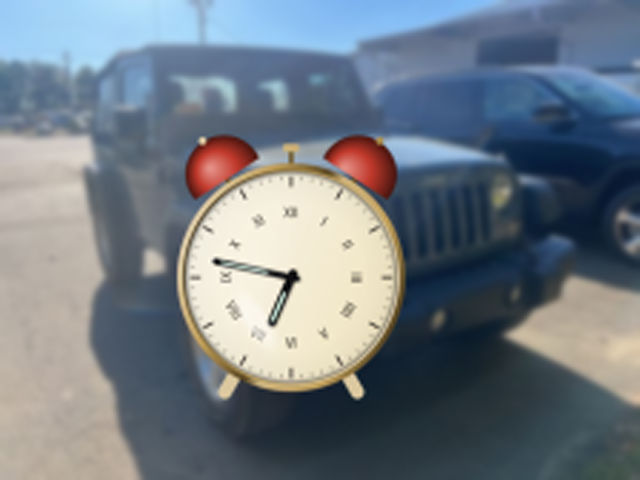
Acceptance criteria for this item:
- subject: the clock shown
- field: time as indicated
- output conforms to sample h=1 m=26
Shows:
h=6 m=47
